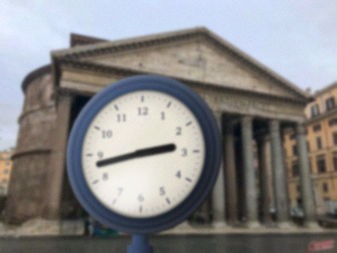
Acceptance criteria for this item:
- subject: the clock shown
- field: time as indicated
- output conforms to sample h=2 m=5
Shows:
h=2 m=43
